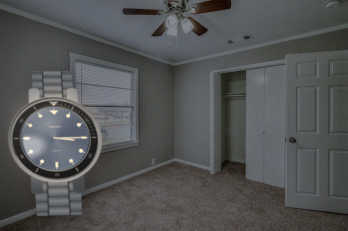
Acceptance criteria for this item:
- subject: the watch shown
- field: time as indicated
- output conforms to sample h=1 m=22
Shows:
h=3 m=15
